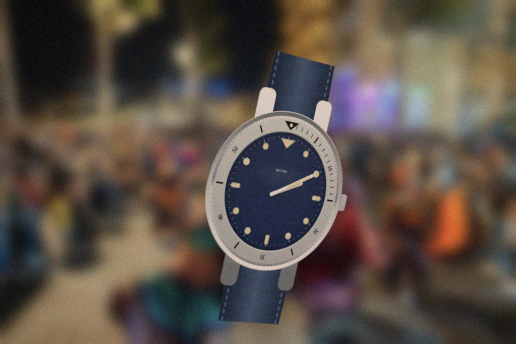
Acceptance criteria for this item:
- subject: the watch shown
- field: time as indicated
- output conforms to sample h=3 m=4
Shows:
h=2 m=10
